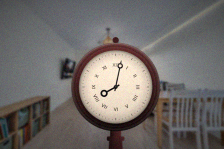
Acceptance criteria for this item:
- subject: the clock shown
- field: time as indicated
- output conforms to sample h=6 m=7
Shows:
h=8 m=2
